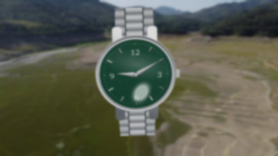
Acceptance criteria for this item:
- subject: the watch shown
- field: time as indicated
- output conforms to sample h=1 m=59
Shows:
h=9 m=10
